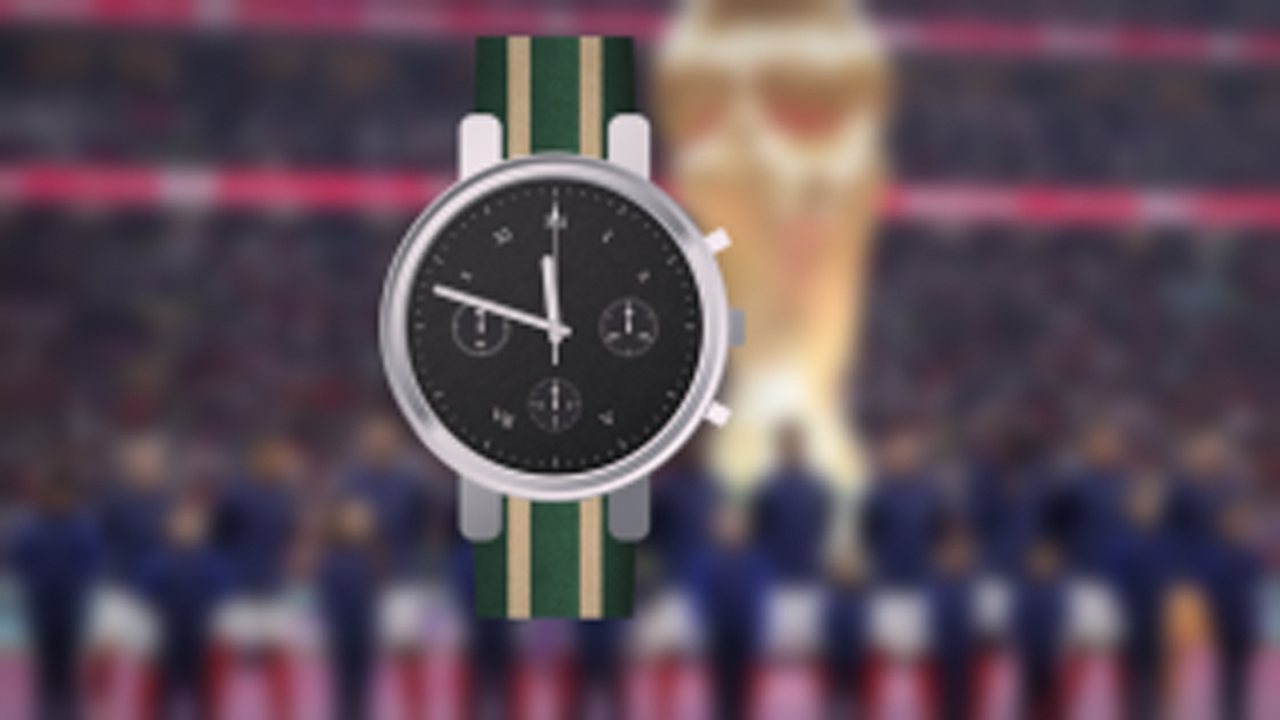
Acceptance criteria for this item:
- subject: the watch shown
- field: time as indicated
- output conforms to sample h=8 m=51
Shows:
h=11 m=48
